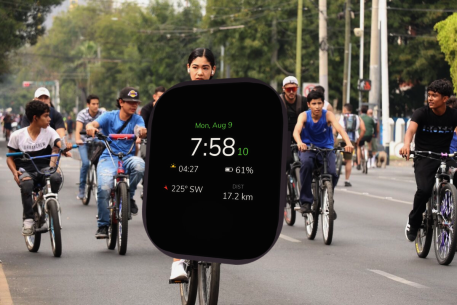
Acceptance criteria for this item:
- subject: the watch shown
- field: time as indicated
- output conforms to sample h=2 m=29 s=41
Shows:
h=7 m=58 s=10
